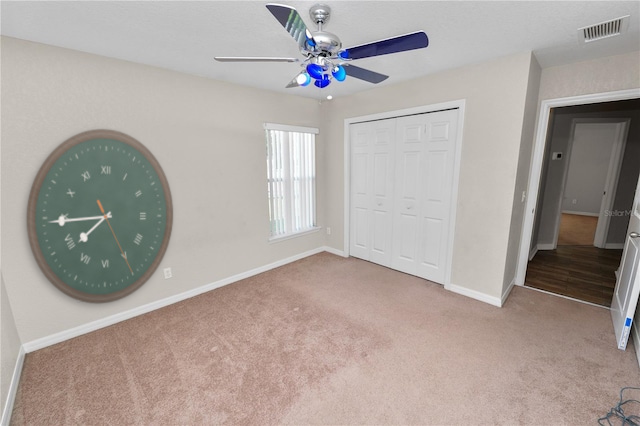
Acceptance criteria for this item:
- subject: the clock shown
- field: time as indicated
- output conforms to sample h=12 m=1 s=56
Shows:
h=7 m=44 s=25
